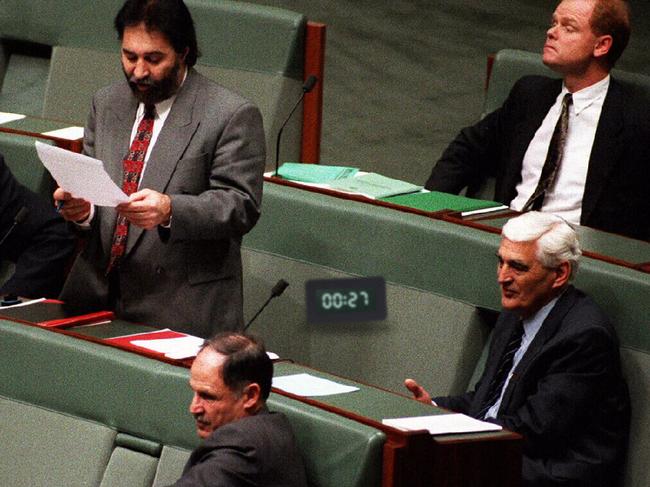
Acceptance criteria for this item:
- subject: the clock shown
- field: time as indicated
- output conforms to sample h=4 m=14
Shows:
h=0 m=27
